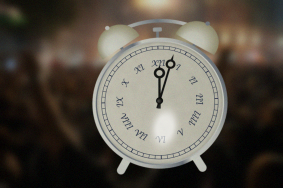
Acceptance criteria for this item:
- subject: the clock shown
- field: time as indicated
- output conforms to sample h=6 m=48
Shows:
h=12 m=3
